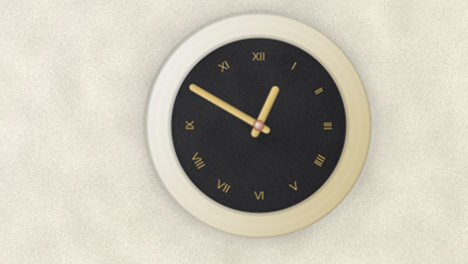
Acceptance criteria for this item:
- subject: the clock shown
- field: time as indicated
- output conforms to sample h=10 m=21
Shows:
h=12 m=50
